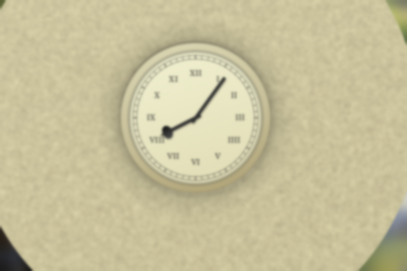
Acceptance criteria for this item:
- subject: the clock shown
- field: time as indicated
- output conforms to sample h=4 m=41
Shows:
h=8 m=6
